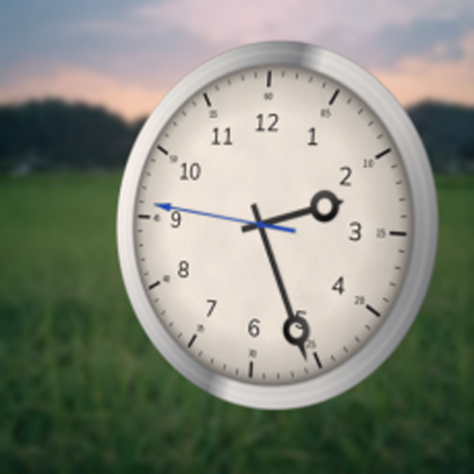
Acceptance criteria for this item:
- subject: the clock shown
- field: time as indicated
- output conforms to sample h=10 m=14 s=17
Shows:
h=2 m=25 s=46
